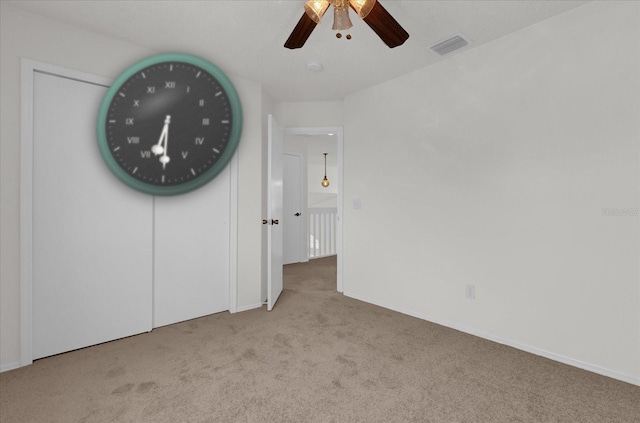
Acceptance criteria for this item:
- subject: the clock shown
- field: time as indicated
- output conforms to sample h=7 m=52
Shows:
h=6 m=30
